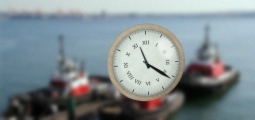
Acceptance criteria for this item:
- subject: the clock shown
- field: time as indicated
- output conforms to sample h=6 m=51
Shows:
h=11 m=21
